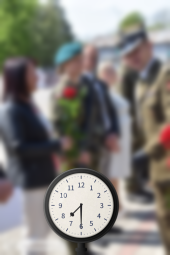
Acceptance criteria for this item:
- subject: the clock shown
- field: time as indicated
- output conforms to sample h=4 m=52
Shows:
h=7 m=30
